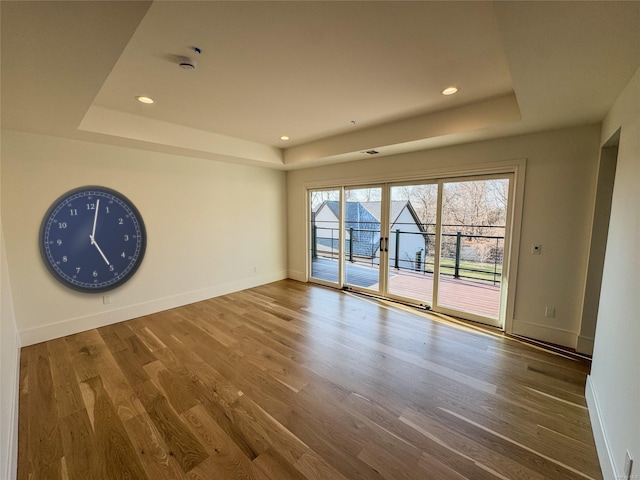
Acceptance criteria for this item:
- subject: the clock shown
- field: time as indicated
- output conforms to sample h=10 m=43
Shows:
h=5 m=2
